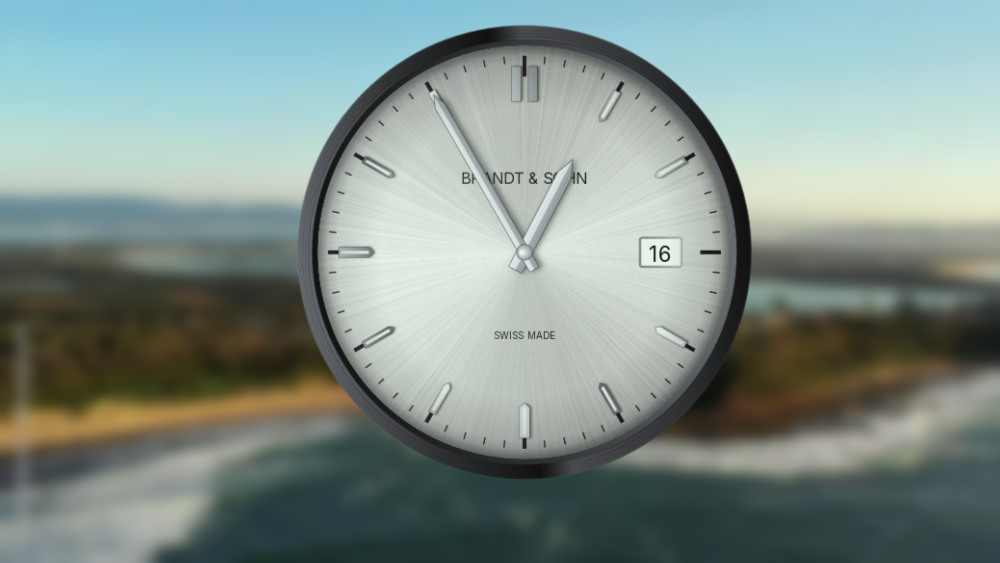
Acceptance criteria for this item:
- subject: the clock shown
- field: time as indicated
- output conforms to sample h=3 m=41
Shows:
h=12 m=55
